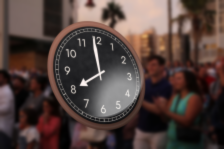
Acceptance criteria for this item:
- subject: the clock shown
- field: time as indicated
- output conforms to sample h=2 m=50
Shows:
h=7 m=59
